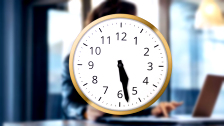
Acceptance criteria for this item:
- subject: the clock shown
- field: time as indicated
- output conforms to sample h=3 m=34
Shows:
h=5 m=28
